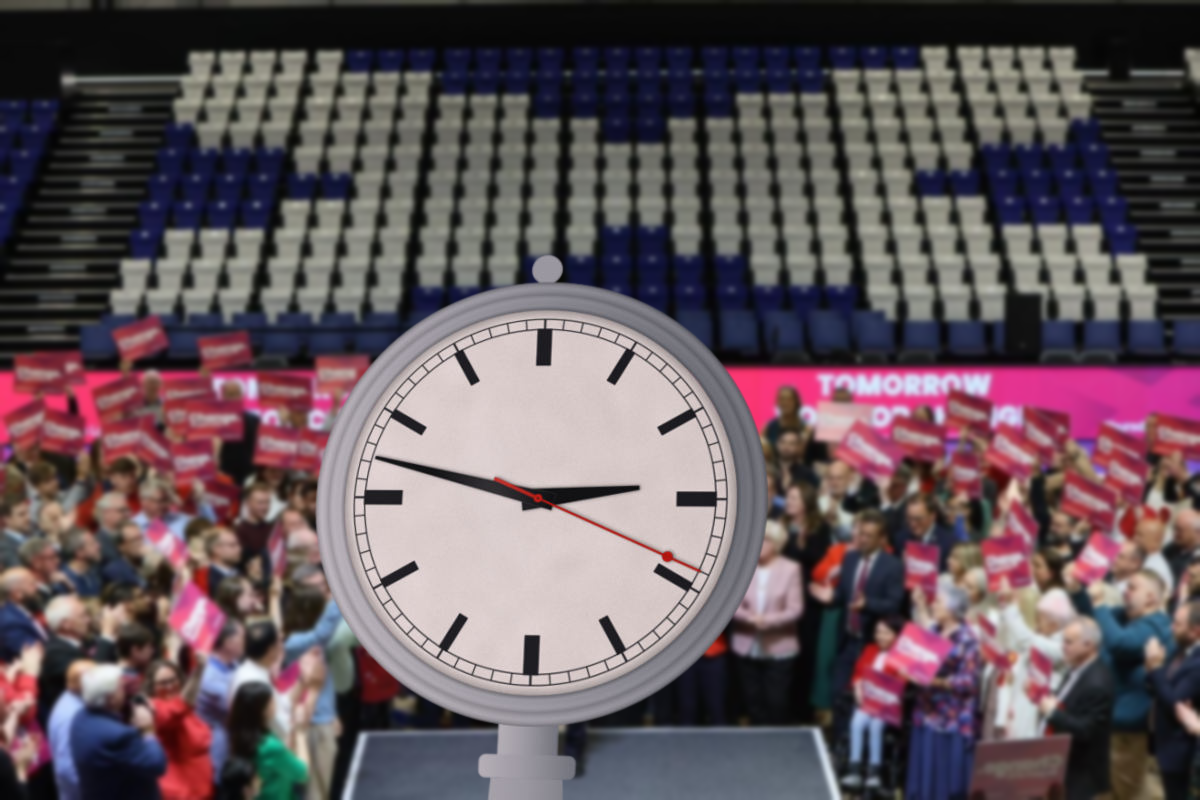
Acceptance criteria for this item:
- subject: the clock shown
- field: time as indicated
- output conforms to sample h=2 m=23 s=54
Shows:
h=2 m=47 s=19
